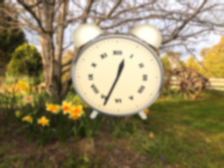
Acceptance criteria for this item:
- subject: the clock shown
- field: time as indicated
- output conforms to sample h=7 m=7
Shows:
h=12 m=34
